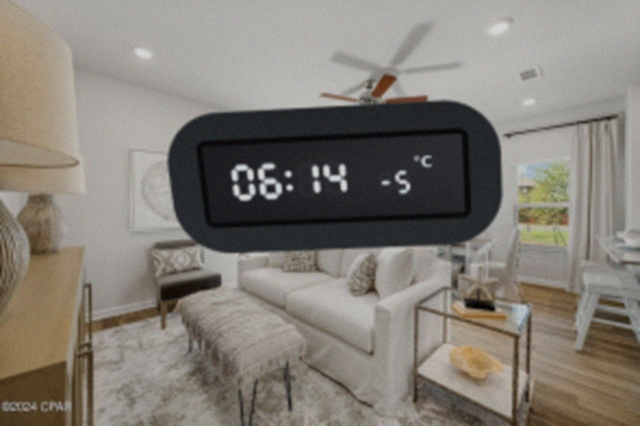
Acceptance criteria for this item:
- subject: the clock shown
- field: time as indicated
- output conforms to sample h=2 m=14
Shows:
h=6 m=14
